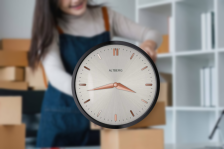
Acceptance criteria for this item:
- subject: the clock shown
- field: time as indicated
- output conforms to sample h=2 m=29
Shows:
h=3 m=43
